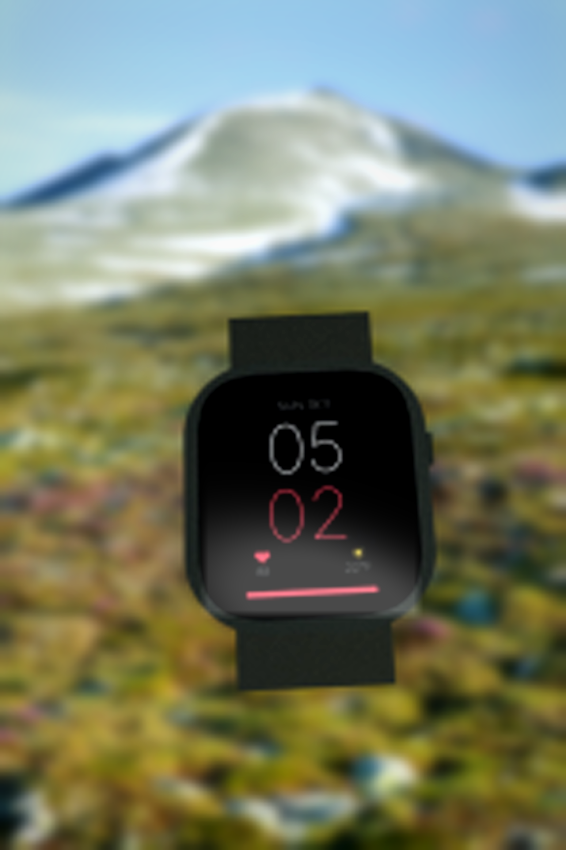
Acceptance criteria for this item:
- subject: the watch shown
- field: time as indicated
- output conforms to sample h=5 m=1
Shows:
h=5 m=2
